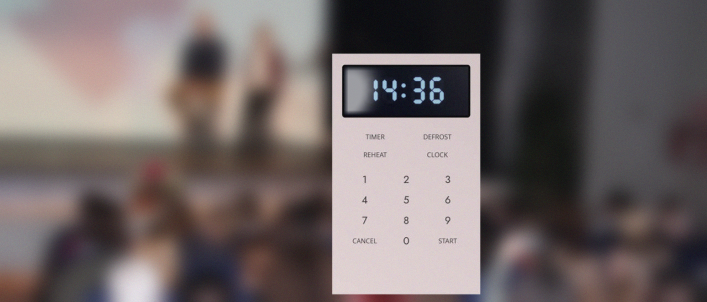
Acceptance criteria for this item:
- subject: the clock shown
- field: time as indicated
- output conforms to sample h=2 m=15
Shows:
h=14 m=36
